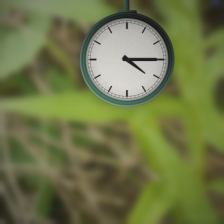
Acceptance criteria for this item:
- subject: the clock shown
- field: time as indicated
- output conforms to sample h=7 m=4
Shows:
h=4 m=15
